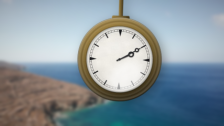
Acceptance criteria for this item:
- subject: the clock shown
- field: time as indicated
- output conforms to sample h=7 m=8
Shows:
h=2 m=10
